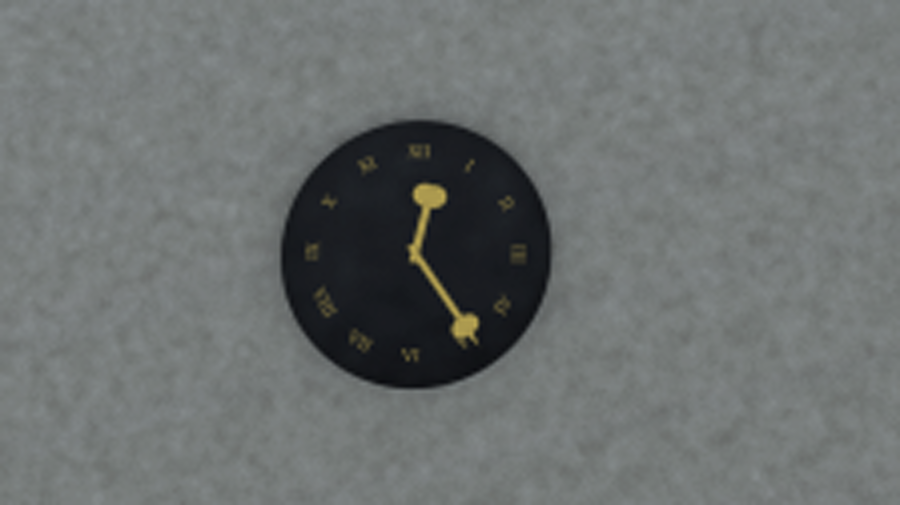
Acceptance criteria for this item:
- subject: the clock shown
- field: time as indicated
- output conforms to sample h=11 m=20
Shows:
h=12 m=24
